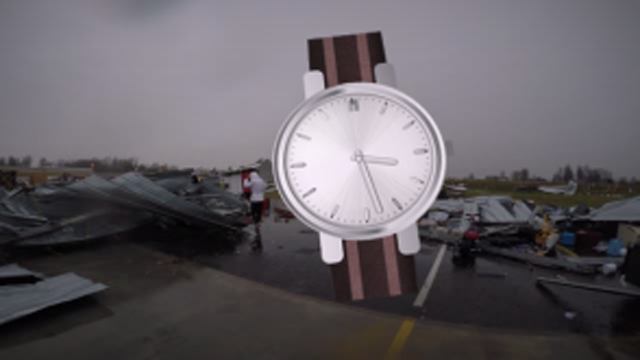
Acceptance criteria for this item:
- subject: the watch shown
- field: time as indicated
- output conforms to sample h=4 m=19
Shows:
h=3 m=28
